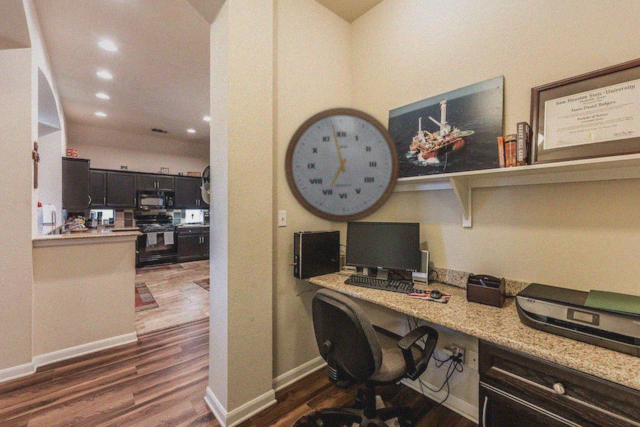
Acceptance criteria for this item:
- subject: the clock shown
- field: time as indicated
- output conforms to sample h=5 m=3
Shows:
h=6 m=58
